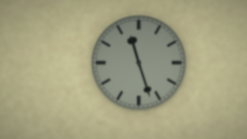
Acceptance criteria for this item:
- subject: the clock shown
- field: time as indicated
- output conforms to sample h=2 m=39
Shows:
h=11 m=27
